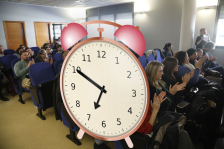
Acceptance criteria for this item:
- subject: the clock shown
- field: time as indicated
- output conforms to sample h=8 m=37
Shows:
h=6 m=50
